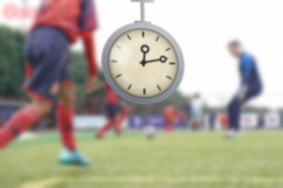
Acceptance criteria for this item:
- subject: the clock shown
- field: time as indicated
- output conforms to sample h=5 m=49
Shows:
h=12 m=13
